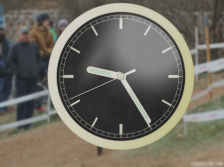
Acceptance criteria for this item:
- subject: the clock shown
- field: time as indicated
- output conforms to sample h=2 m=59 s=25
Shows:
h=9 m=24 s=41
